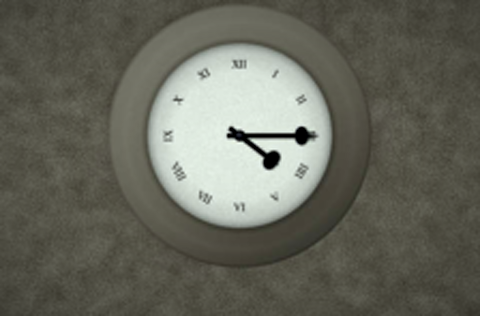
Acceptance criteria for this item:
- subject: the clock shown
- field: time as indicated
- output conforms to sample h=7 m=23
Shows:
h=4 m=15
